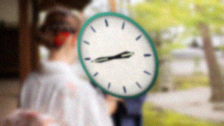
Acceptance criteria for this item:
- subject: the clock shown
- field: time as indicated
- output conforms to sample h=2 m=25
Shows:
h=2 m=44
